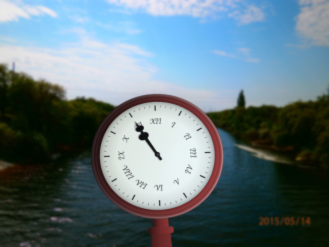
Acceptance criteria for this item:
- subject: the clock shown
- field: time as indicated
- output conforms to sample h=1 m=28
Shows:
h=10 m=55
